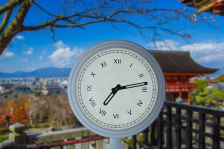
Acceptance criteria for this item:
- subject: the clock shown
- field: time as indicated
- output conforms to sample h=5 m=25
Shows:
h=7 m=13
